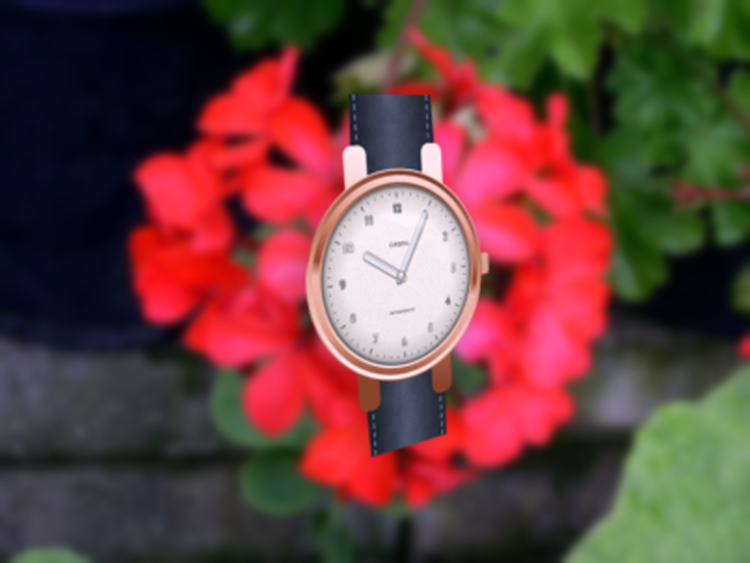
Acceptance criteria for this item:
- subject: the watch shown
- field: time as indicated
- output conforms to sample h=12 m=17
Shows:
h=10 m=5
